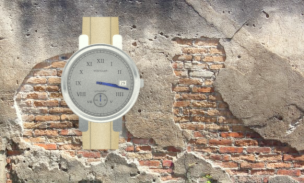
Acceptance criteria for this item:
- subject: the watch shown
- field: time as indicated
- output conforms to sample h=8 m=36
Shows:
h=3 m=17
